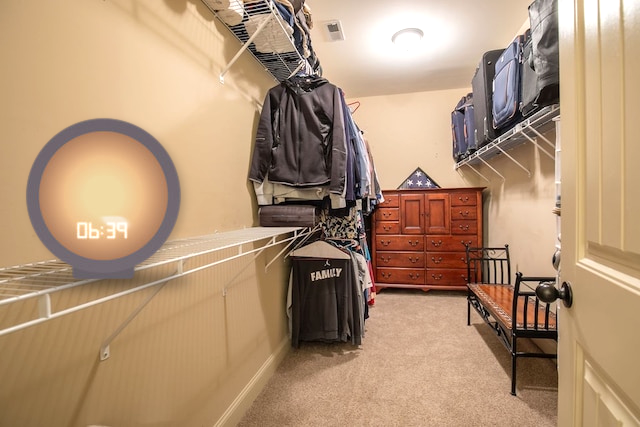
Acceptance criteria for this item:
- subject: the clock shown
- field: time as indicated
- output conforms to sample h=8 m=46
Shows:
h=6 m=39
